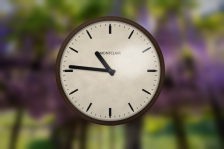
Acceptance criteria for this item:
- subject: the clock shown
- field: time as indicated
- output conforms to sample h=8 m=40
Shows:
h=10 m=46
